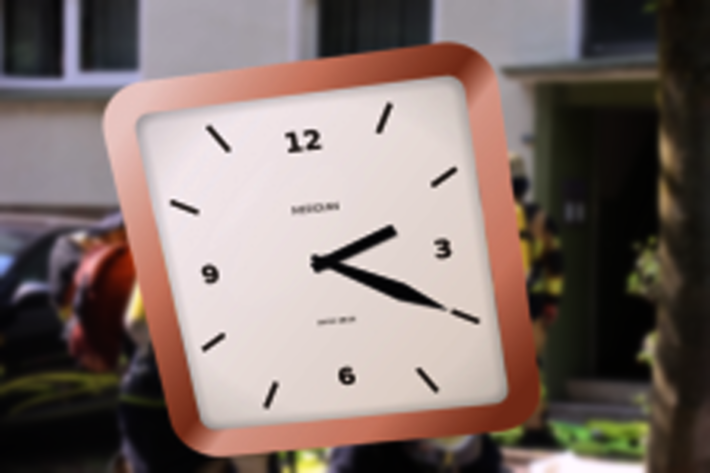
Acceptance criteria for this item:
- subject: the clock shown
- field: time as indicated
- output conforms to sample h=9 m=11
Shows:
h=2 m=20
